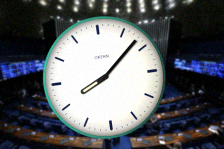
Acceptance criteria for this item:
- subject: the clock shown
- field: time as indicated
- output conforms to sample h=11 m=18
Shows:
h=8 m=8
